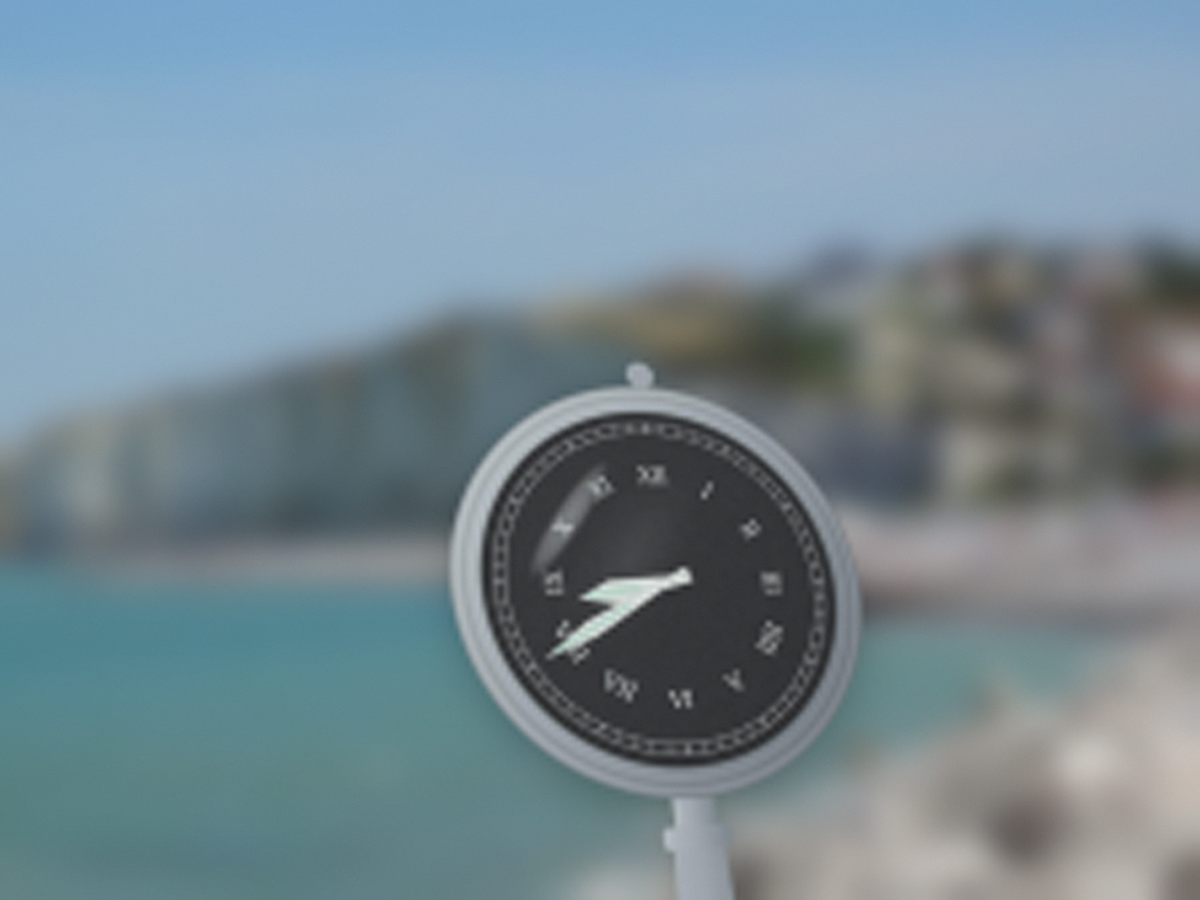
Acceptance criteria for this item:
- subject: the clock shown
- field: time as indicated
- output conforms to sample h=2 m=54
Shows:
h=8 m=40
